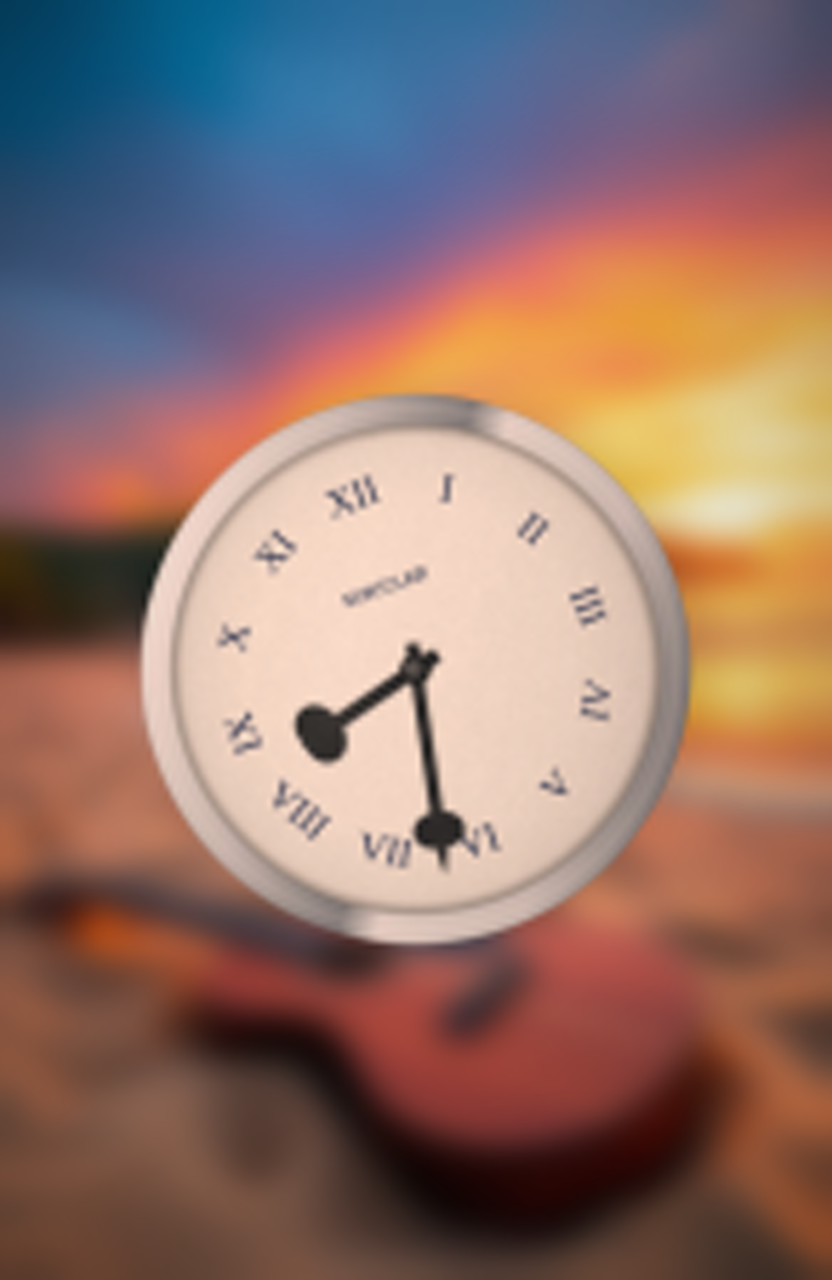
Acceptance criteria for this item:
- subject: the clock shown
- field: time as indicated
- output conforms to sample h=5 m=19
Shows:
h=8 m=32
